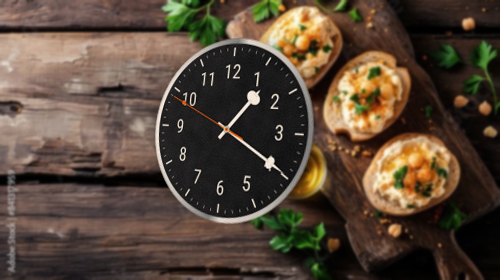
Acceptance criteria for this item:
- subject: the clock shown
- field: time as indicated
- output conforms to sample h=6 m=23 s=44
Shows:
h=1 m=19 s=49
